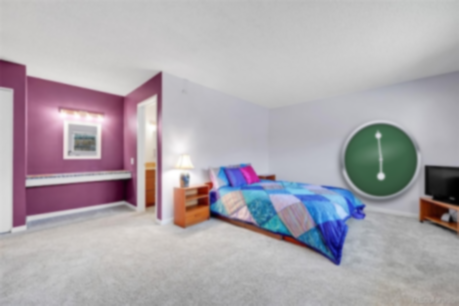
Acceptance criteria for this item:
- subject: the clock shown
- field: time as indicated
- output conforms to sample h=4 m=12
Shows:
h=5 m=59
